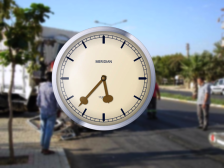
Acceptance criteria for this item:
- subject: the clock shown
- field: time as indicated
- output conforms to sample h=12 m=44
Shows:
h=5 m=37
